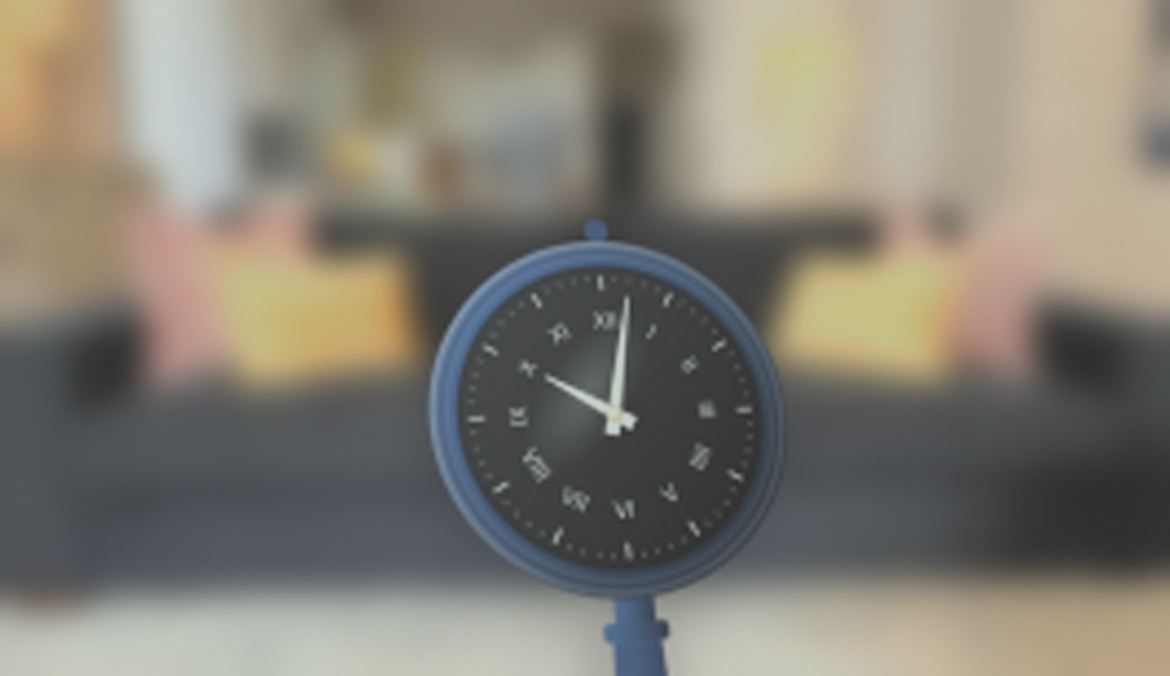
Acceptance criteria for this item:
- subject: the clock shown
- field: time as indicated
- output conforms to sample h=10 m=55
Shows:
h=10 m=2
